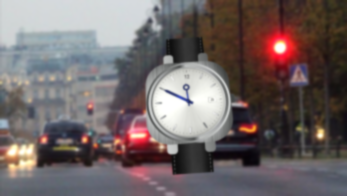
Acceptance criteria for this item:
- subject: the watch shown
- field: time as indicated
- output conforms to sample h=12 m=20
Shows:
h=11 m=50
